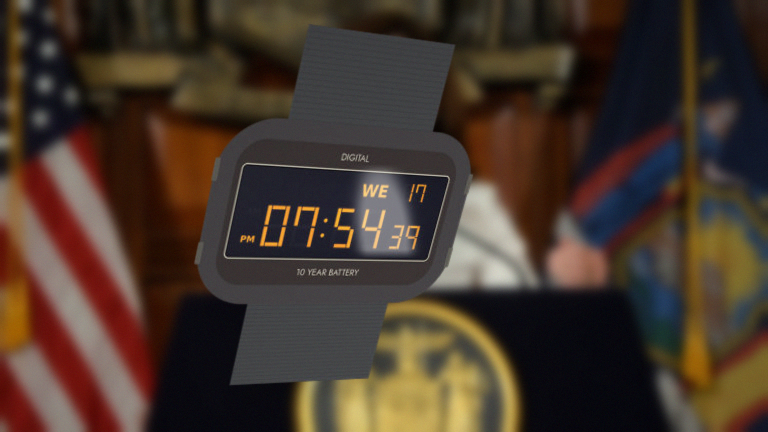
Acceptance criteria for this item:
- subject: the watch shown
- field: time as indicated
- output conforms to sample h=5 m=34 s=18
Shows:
h=7 m=54 s=39
